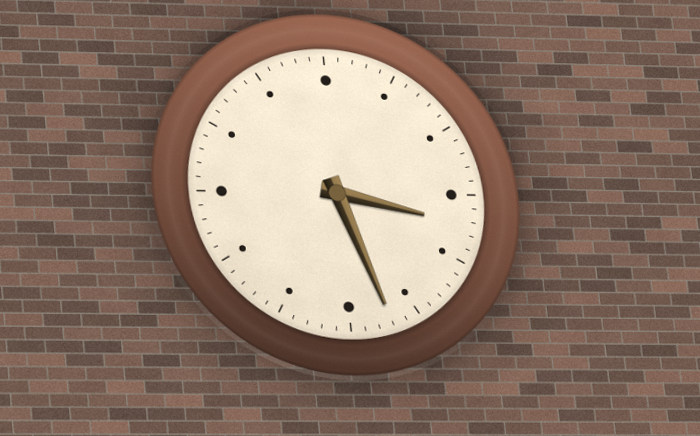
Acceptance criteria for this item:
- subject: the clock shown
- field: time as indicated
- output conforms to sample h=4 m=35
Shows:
h=3 m=27
